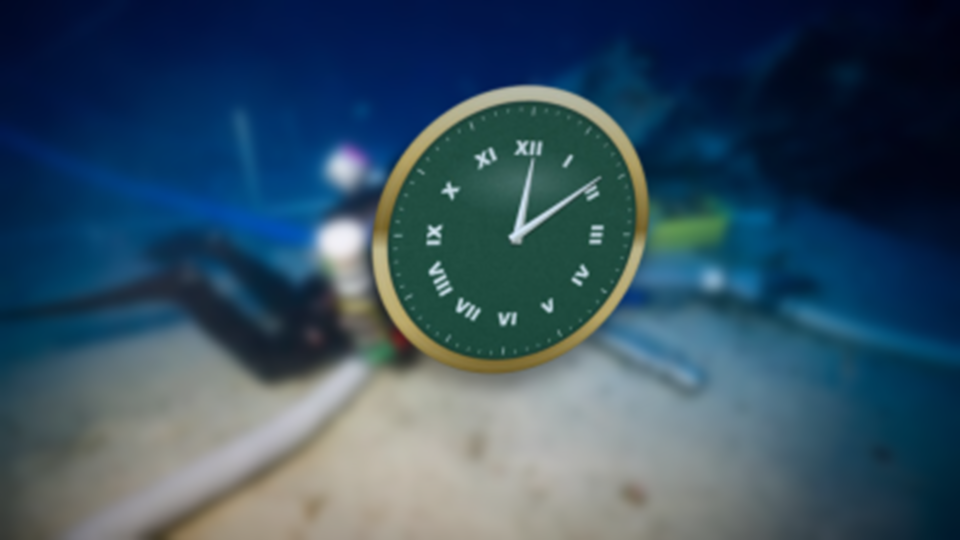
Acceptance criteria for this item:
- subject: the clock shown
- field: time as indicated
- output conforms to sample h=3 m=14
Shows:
h=12 m=9
